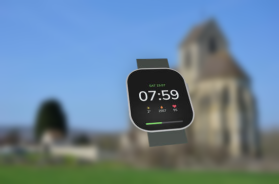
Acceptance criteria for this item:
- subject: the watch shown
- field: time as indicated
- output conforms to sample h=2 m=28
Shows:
h=7 m=59
